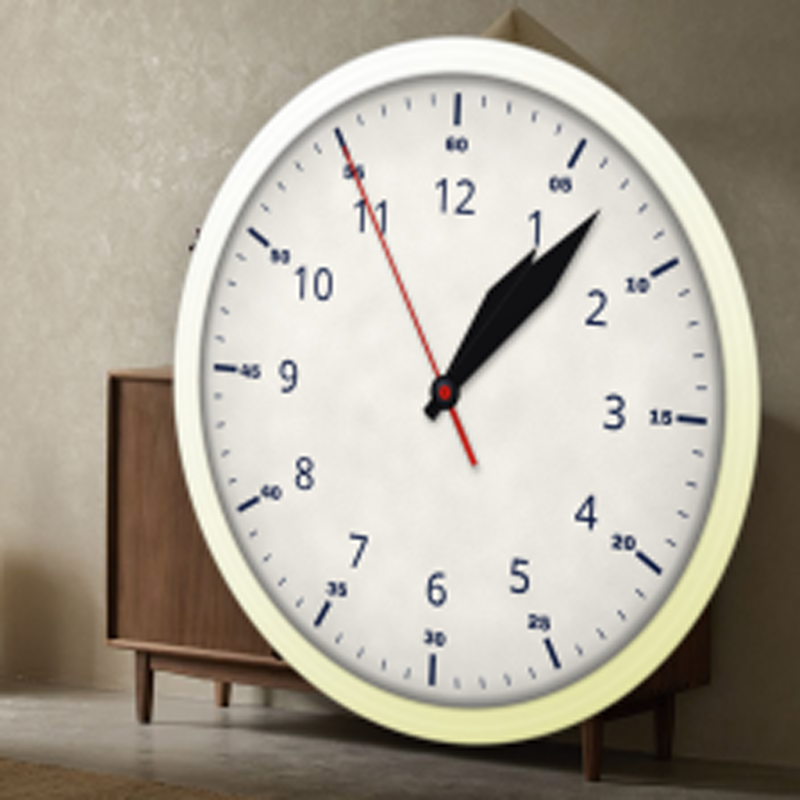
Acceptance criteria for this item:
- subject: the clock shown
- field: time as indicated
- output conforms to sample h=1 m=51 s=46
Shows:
h=1 m=6 s=55
